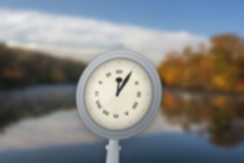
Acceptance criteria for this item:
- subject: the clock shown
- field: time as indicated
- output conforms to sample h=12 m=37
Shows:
h=12 m=5
